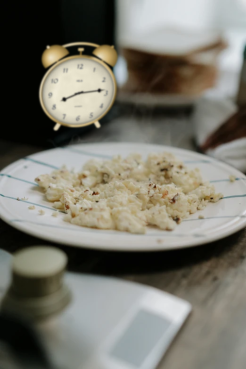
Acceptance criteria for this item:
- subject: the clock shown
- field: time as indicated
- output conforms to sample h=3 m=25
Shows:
h=8 m=14
